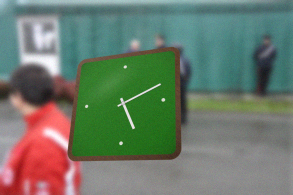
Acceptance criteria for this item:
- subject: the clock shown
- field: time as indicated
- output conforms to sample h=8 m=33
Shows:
h=5 m=11
